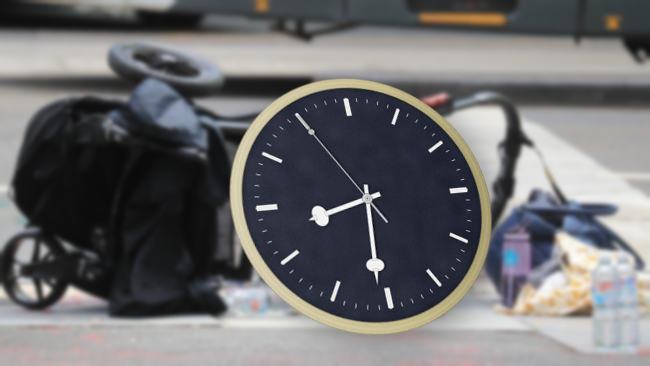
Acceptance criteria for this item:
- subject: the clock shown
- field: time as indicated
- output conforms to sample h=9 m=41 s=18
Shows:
h=8 m=30 s=55
